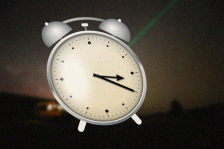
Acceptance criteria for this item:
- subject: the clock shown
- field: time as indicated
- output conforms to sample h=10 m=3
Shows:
h=3 m=20
